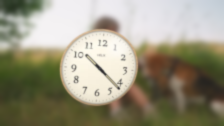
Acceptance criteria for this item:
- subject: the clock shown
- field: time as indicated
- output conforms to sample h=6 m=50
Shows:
h=10 m=22
